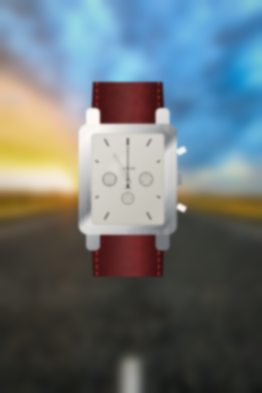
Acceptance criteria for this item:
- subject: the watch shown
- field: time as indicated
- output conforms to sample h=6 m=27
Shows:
h=10 m=55
